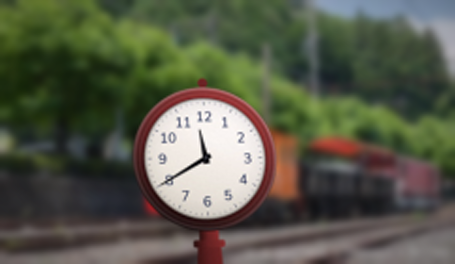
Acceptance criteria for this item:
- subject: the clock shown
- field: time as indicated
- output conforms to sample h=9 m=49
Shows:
h=11 m=40
